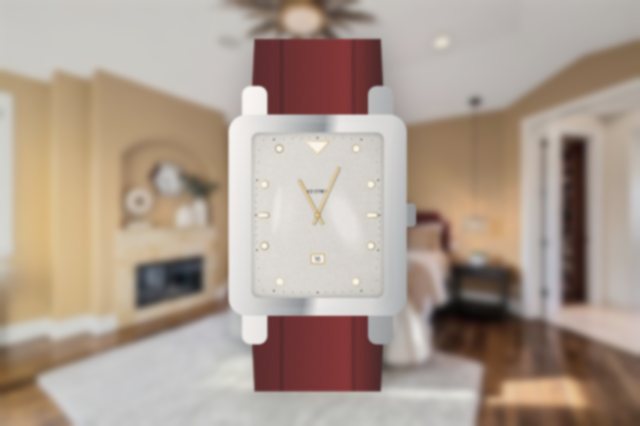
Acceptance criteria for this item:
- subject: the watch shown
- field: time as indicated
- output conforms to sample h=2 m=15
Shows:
h=11 m=4
